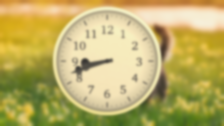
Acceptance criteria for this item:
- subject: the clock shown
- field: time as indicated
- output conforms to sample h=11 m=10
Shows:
h=8 m=42
